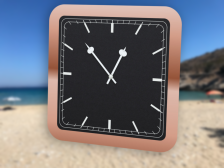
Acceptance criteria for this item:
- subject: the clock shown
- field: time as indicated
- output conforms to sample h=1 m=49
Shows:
h=12 m=53
